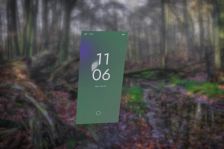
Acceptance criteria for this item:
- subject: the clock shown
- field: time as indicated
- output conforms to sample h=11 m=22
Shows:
h=11 m=6
